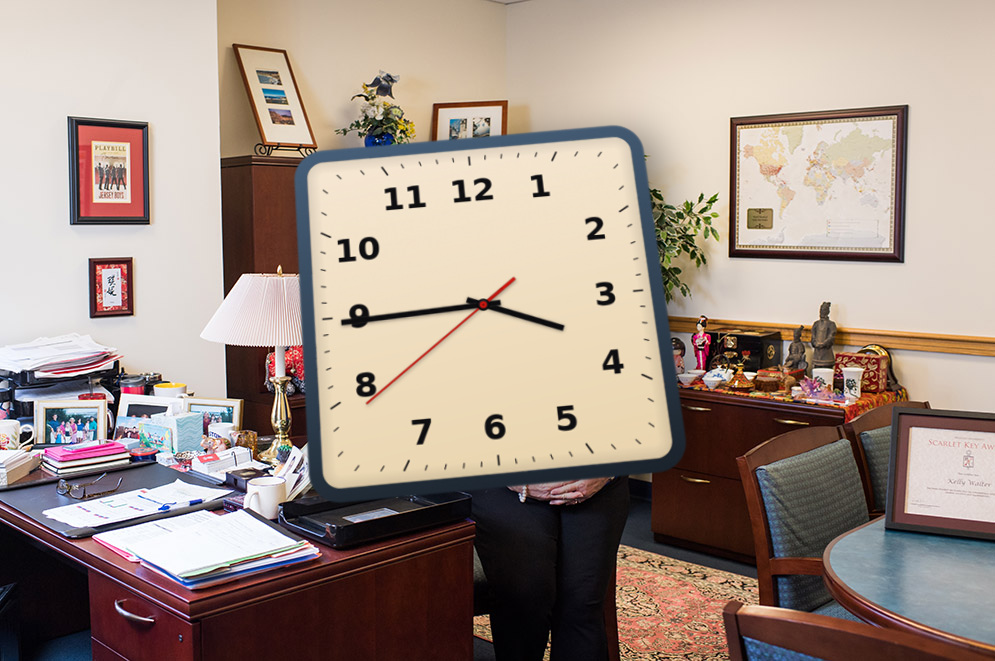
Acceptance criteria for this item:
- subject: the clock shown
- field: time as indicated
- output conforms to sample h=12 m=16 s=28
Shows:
h=3 m=44 s=39
